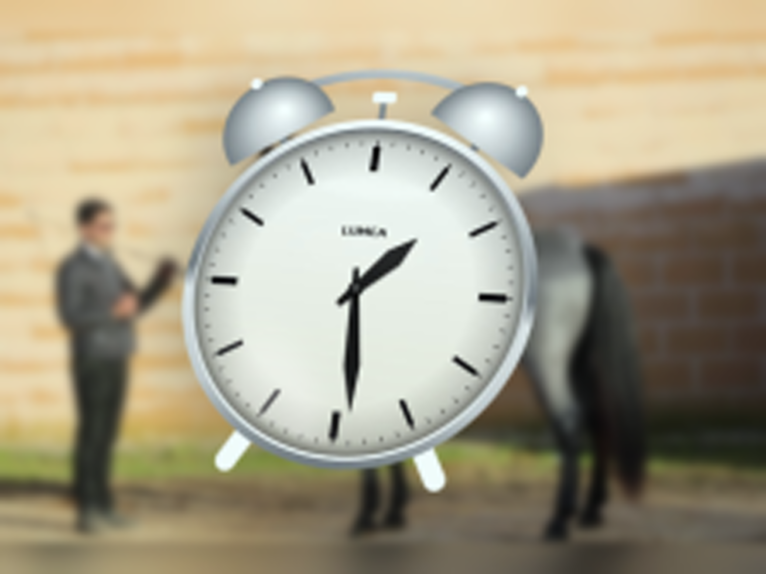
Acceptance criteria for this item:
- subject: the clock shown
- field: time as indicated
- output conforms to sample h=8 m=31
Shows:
h=1 m=29
